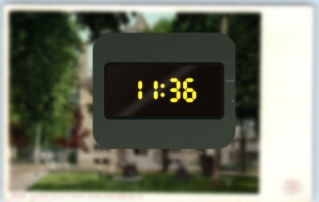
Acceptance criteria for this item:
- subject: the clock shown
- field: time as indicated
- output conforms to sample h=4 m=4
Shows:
h=11 m=36
